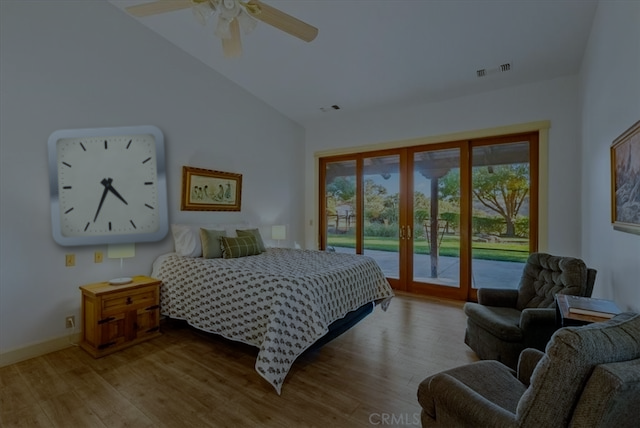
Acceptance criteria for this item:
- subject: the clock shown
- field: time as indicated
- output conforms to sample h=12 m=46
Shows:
h=4 m=34
